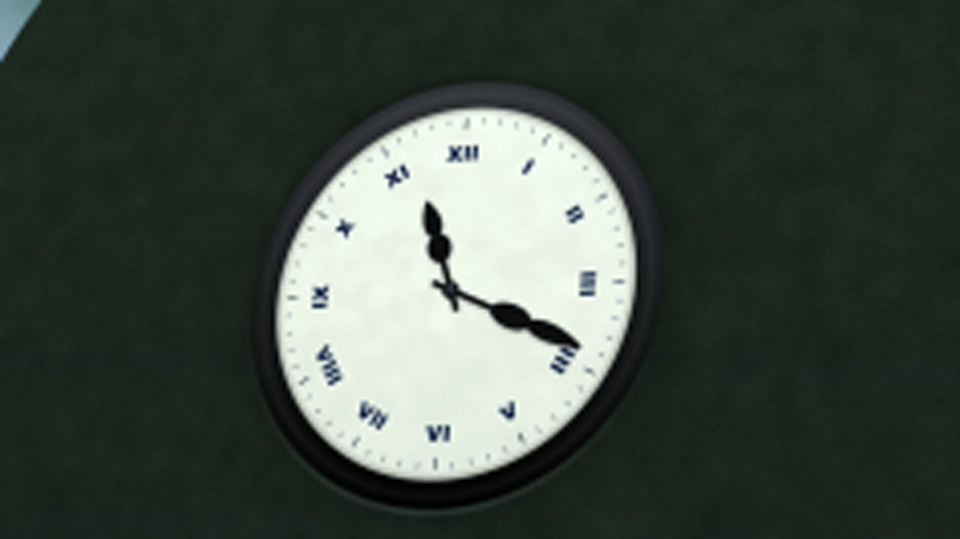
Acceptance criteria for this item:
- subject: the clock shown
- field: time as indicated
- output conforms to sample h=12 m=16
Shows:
h=11 m=19
